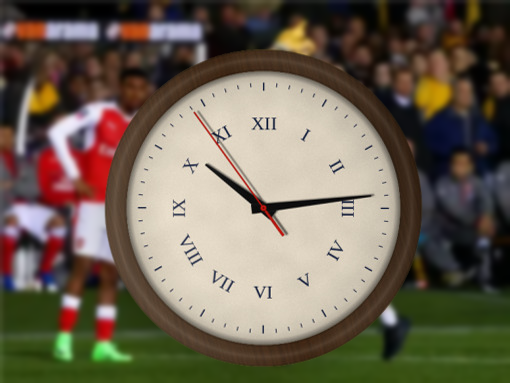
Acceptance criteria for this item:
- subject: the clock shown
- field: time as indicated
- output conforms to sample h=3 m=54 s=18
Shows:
h=10 m=13 s=54
